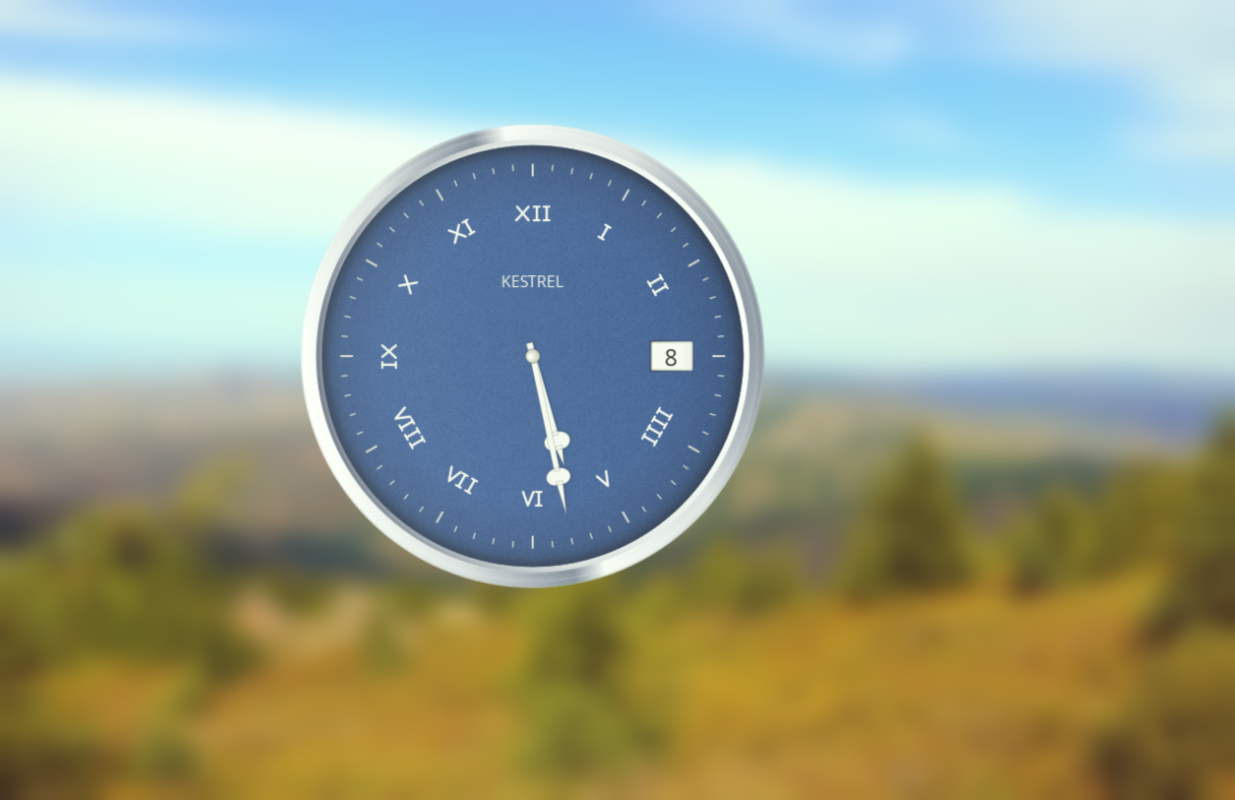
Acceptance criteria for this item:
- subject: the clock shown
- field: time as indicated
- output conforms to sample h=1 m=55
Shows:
h=5 m=28
